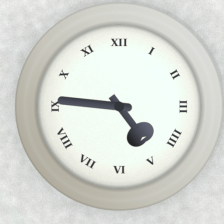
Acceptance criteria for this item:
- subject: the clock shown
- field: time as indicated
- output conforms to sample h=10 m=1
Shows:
h=4 m=46
